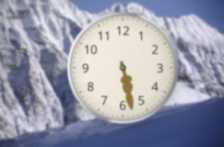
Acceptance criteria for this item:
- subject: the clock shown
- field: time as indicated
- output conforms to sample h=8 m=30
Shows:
h=5 m=28
